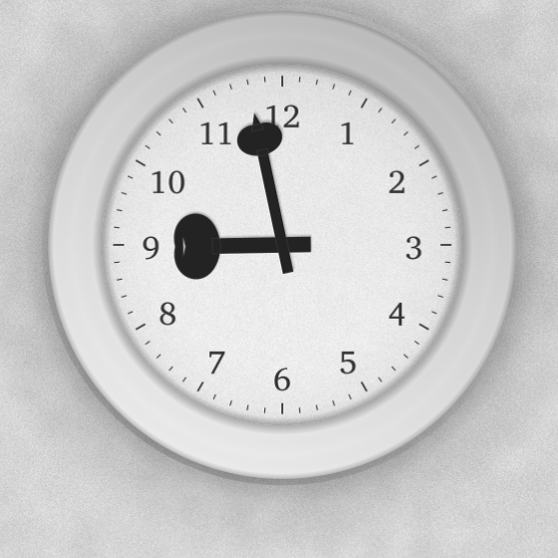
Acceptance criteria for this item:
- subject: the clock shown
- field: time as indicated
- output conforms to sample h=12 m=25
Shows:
h=8 m=58
